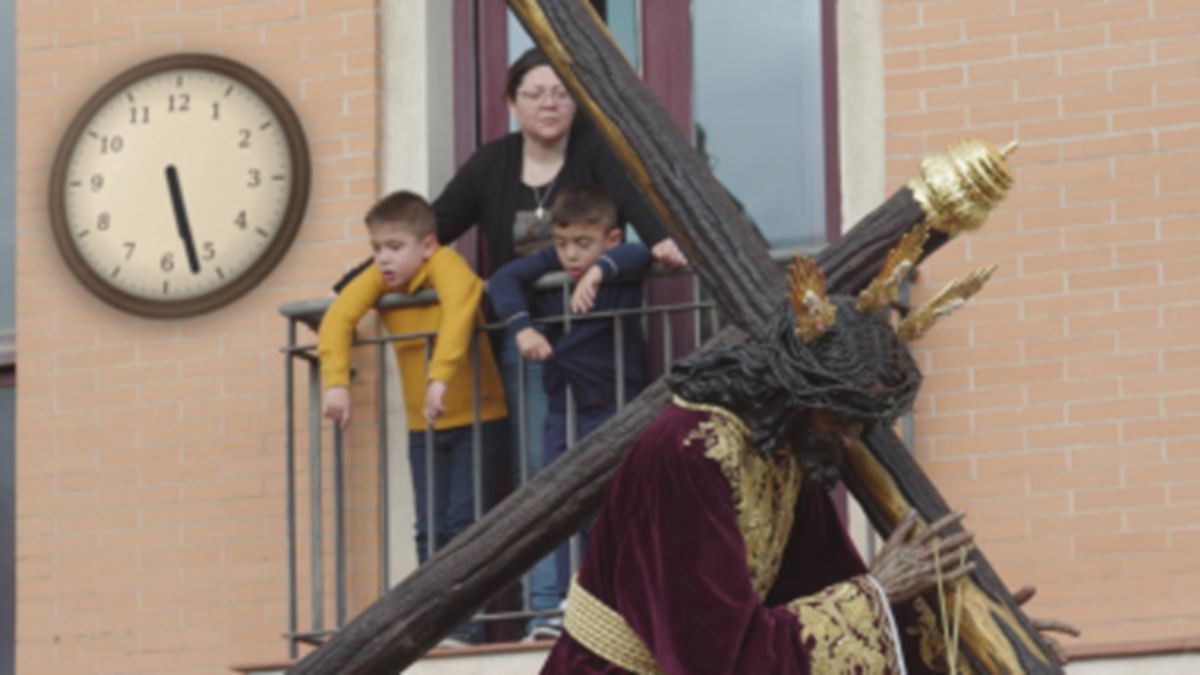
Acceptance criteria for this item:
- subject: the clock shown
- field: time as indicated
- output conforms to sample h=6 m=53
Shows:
h=5 m=27
